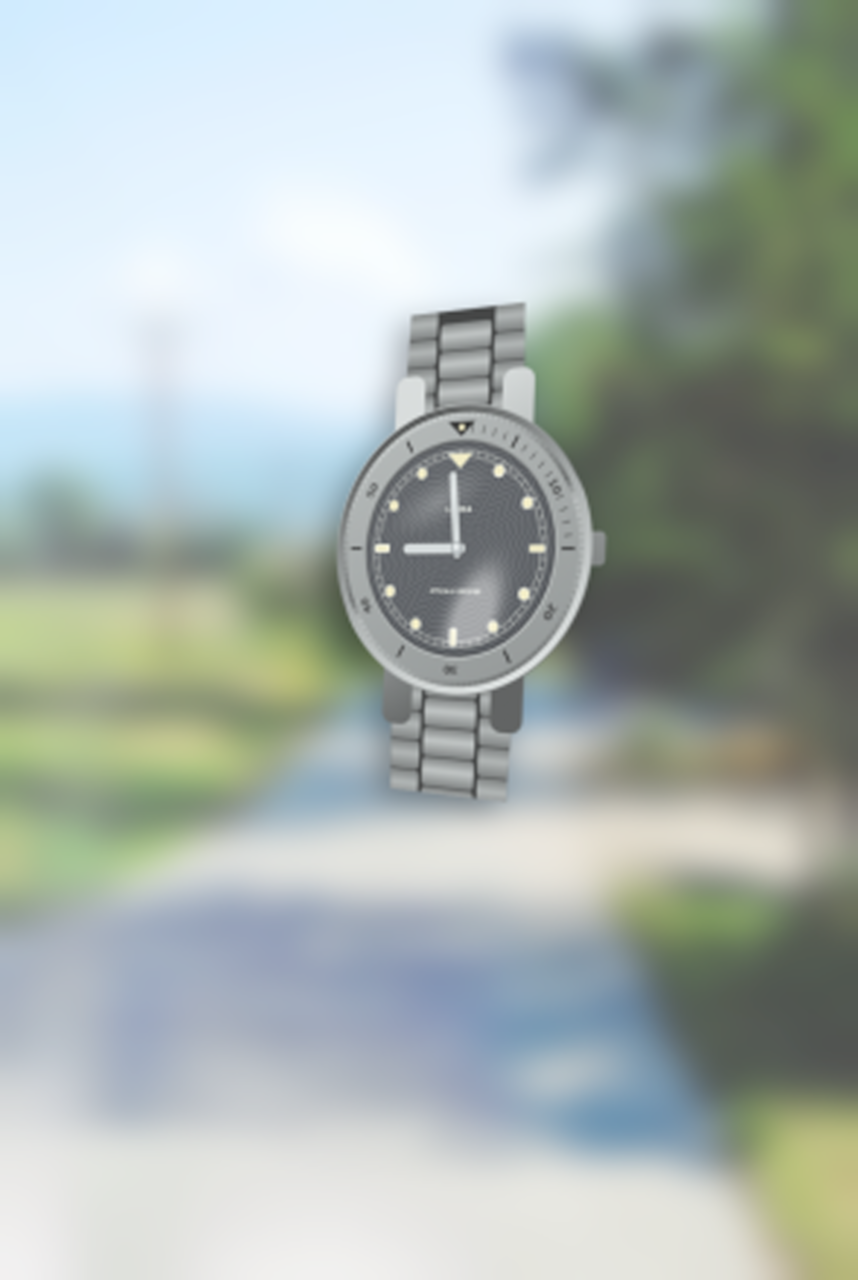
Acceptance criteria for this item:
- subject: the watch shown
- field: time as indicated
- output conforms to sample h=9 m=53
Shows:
h=8 m=59
